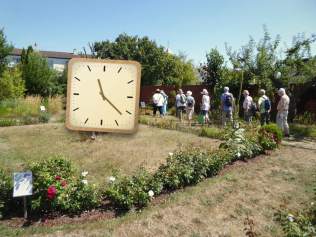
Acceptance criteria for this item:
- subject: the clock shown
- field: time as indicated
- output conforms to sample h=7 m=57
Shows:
h=11 m=22
